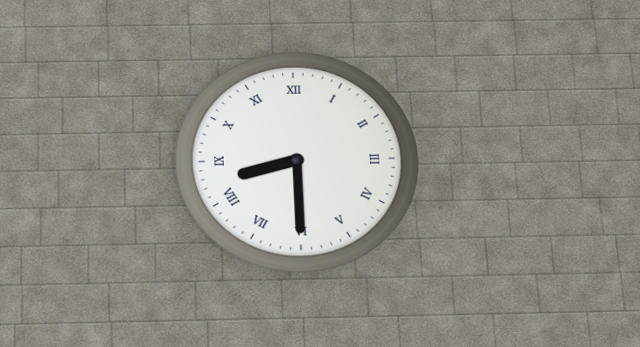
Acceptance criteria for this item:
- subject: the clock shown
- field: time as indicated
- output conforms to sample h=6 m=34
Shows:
h=8 m=30
